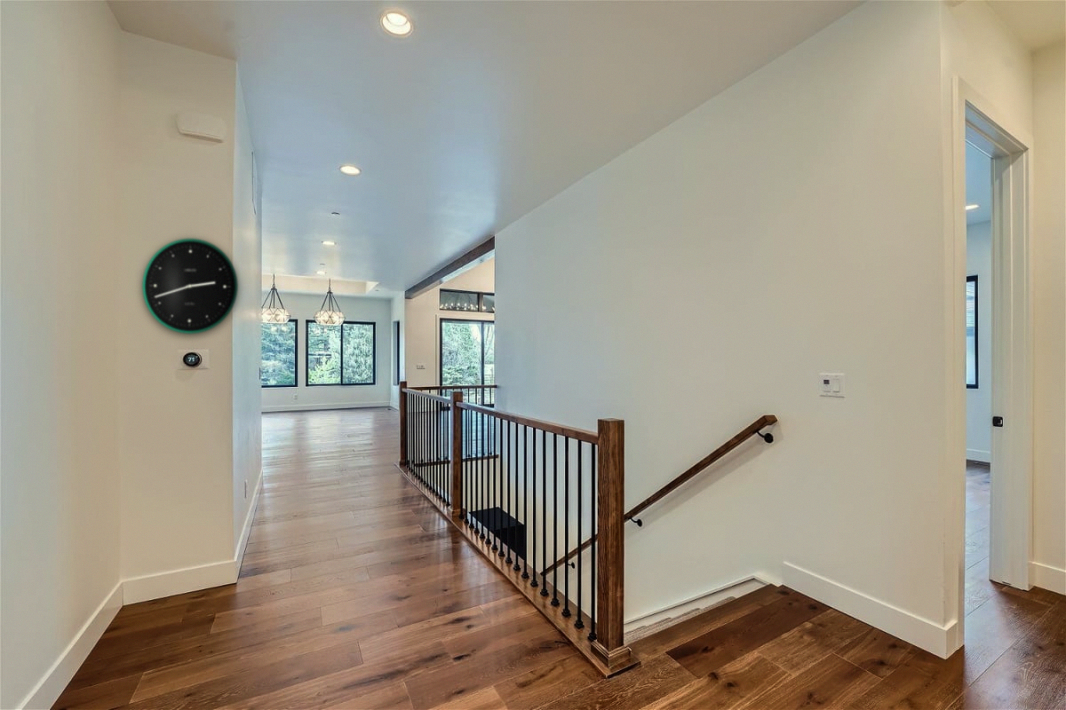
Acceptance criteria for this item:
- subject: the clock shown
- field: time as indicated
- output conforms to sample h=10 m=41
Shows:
h=2 m=42
